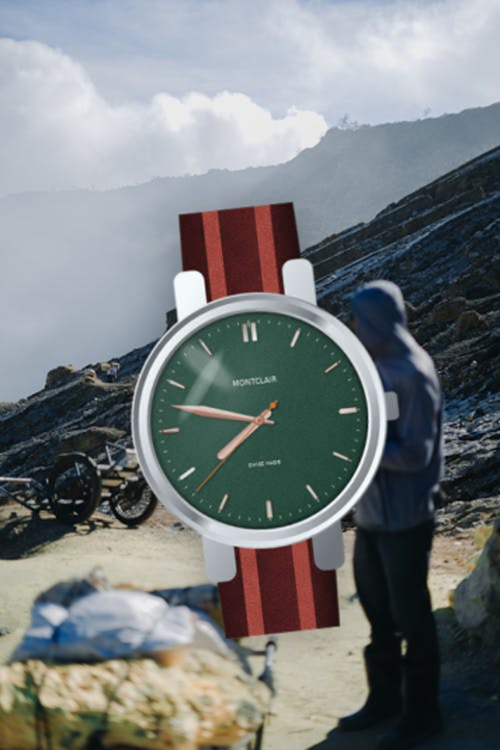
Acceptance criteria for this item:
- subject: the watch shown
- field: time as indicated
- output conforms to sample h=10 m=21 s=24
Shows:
h=7 m=47 s=38
